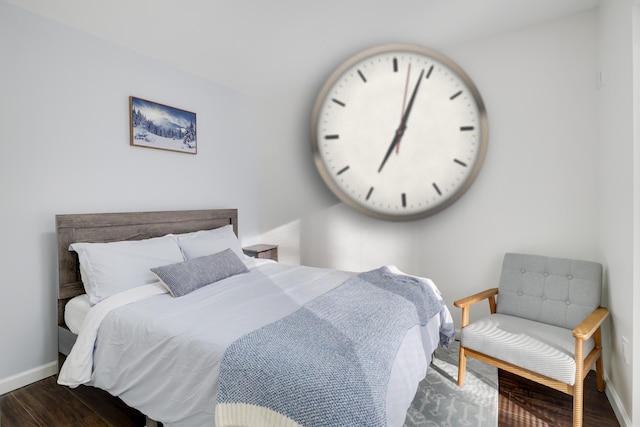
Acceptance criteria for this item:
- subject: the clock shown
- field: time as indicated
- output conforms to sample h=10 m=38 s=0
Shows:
h=7 m=4 s=2
